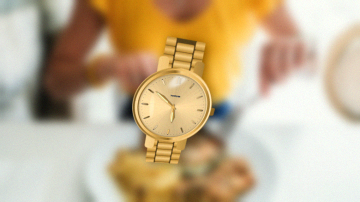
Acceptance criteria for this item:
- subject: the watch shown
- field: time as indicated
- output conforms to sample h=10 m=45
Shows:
h=5 m=51
